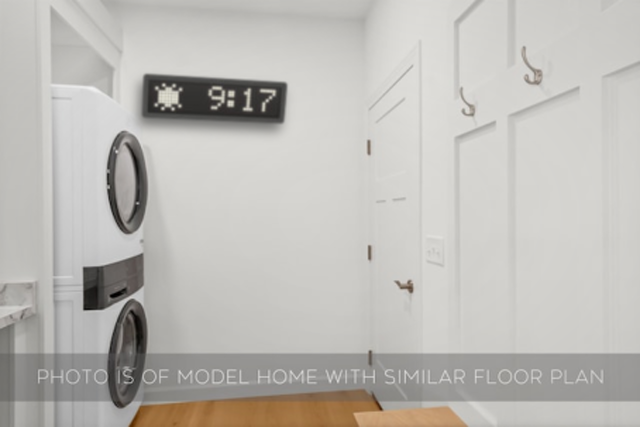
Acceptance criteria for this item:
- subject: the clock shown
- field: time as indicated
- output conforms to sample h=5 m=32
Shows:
h=9 m=17
